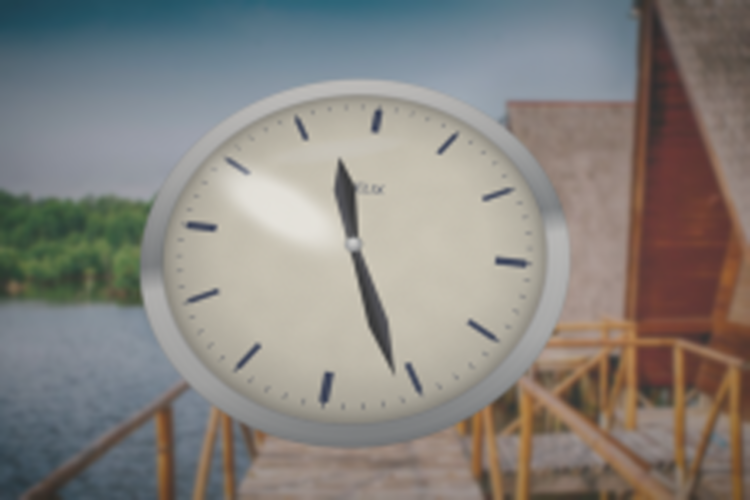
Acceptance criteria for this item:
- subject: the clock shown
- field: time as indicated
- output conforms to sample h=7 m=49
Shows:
h=11 m=26
